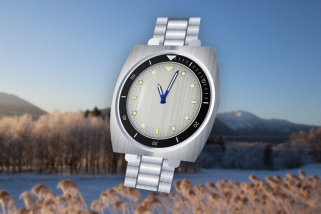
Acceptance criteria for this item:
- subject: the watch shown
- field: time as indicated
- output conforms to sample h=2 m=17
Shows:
h=11 m=3
